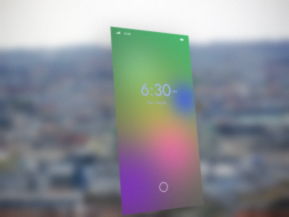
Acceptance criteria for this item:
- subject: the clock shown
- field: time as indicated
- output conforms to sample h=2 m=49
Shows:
h=6 m=30
